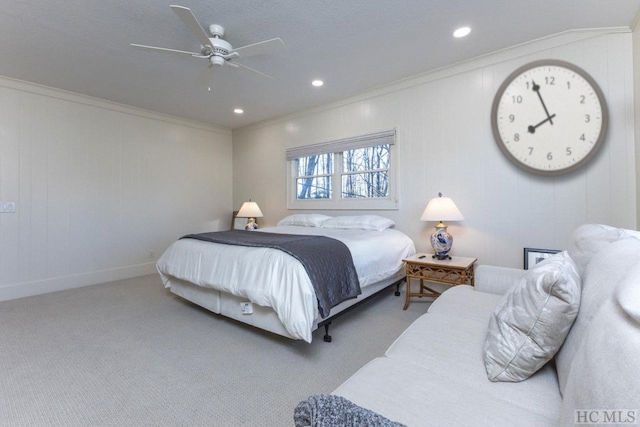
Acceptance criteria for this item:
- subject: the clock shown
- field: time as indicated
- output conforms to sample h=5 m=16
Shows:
h=7 m=56
